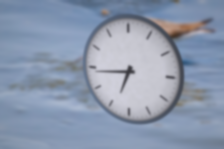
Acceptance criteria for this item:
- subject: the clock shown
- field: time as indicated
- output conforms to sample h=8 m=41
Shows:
h=6 m=44
